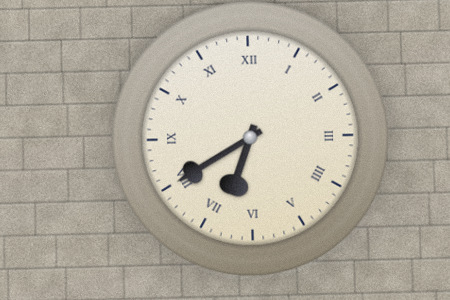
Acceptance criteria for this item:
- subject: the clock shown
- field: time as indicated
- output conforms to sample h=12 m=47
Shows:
h=6 m=40
